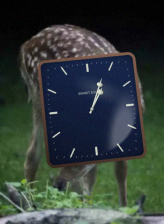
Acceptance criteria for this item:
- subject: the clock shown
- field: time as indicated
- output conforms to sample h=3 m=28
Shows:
h=1 m=4
